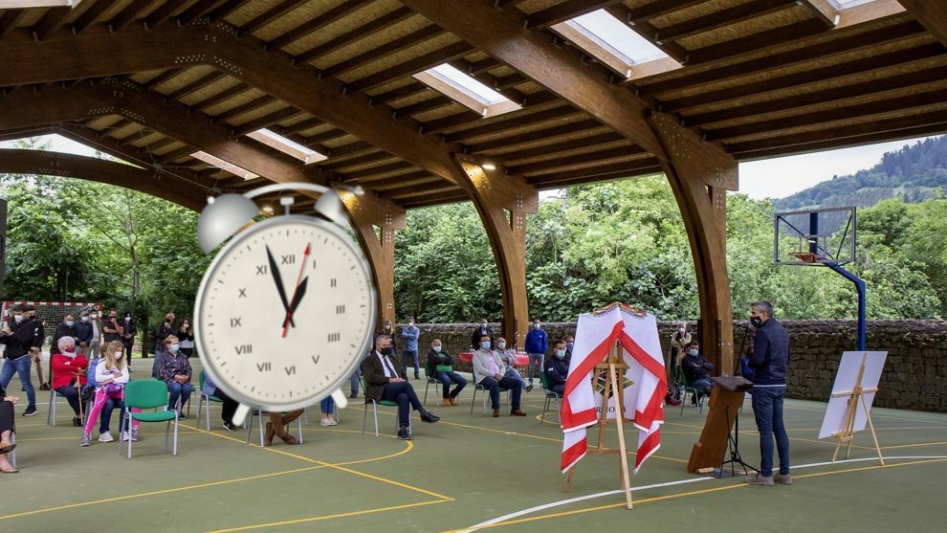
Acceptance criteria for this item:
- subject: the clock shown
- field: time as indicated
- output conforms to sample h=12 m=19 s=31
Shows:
h=12 m=57 s=3
